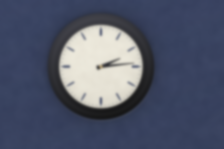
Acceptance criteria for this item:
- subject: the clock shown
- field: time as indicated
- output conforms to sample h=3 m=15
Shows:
h=2 m=14
